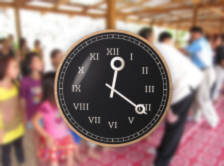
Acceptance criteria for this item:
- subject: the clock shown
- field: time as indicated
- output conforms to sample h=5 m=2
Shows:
h=12 m=21
